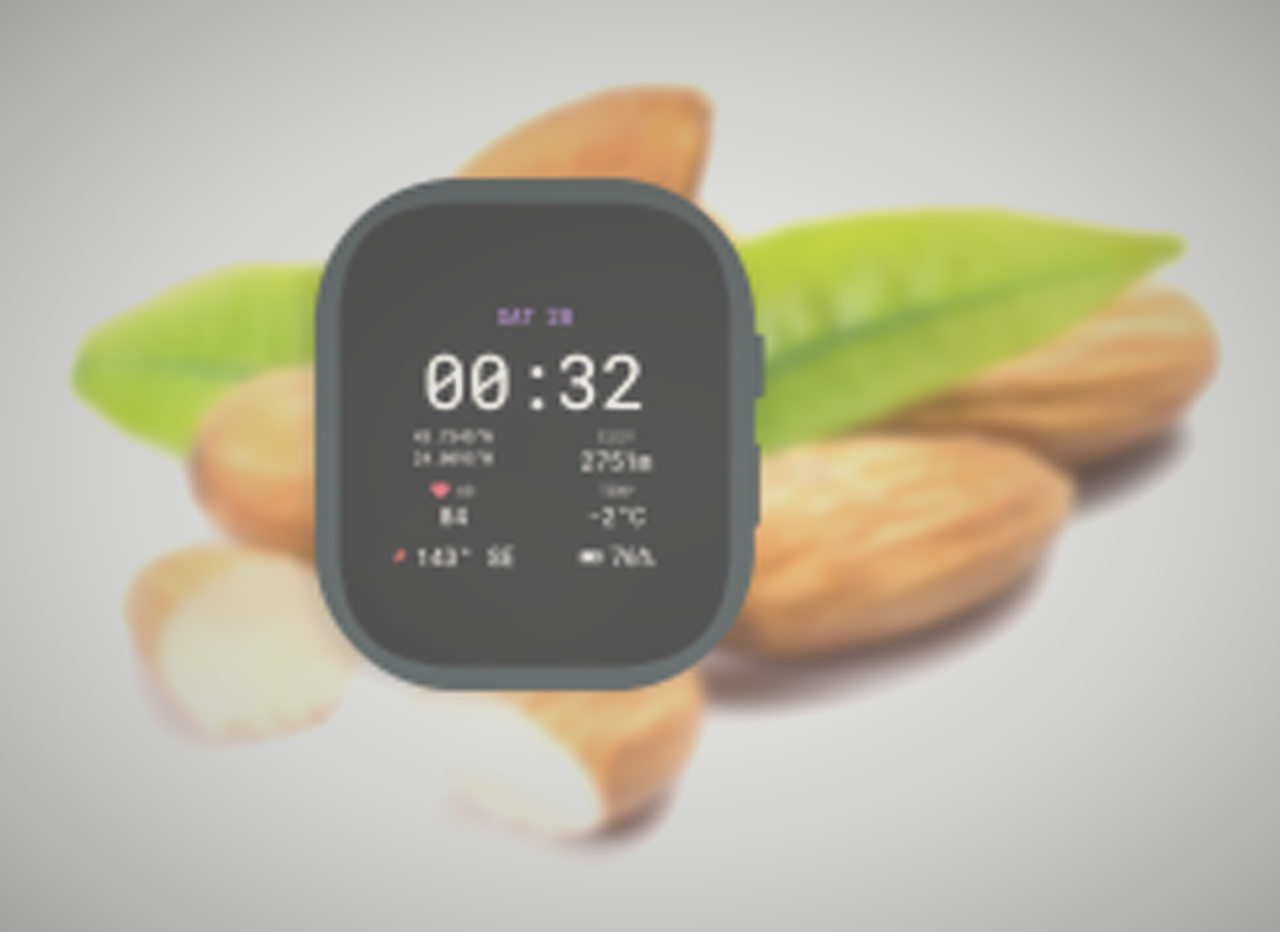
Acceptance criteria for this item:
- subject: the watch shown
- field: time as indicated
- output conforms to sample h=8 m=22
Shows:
h=0 m=32
